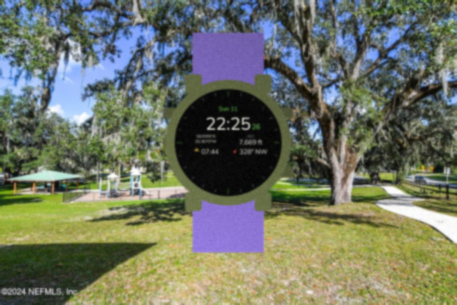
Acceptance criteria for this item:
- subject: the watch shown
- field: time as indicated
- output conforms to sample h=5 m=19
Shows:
h=22 m=25
